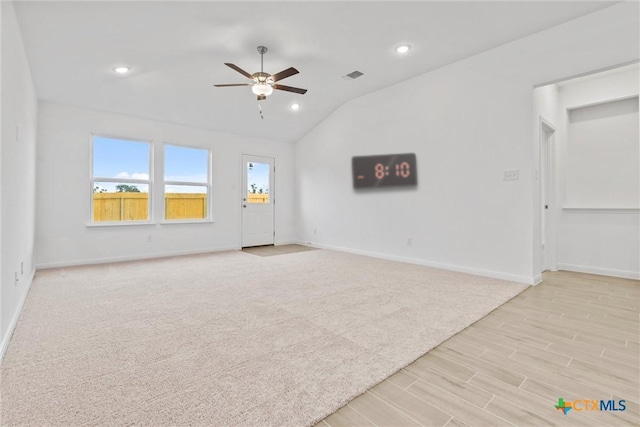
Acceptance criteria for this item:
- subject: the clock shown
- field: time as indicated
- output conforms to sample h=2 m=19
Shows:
h=8 m=10
